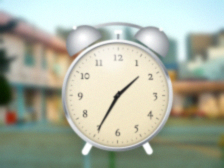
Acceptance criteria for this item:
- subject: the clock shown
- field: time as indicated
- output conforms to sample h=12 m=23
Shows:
h=1 m=35
